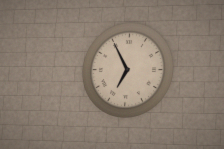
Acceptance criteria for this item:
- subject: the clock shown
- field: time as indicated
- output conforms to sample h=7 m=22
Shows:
h=6 m=55
